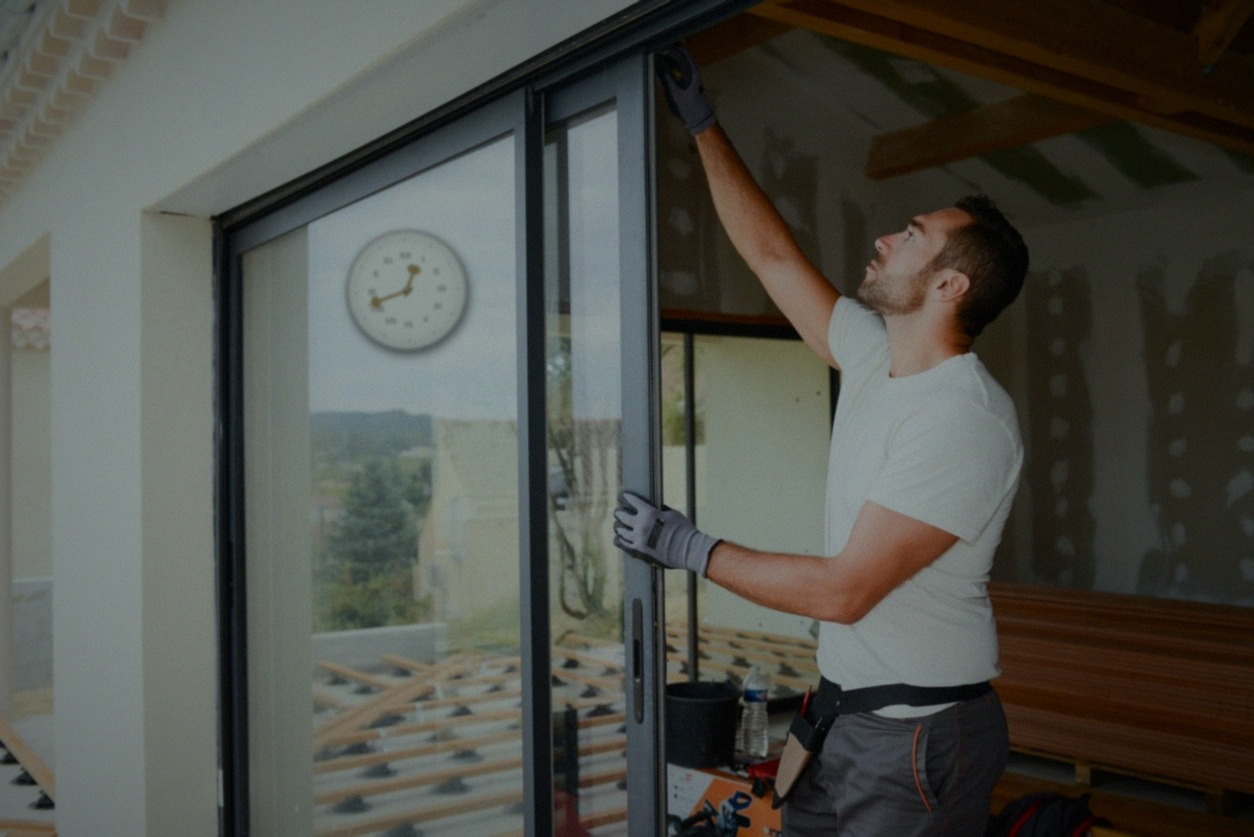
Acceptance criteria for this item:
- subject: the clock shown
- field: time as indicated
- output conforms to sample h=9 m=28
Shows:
h=12 m=42
